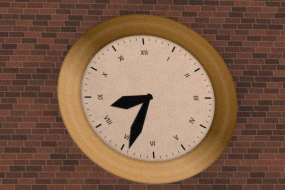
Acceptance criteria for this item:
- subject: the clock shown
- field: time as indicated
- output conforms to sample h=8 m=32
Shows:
h=8 m=34
